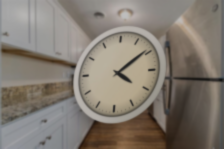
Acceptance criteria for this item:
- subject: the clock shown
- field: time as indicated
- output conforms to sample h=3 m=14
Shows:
h=4 m=9
